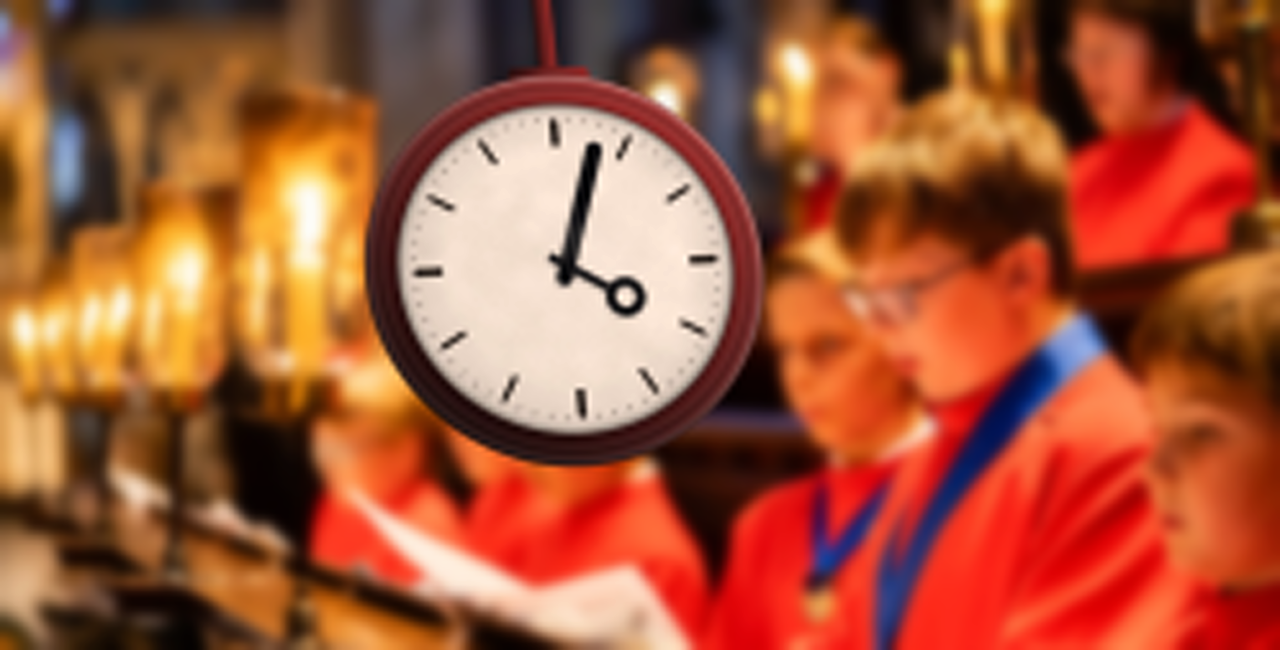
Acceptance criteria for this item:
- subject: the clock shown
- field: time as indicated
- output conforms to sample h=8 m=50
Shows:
h=4 m=3
